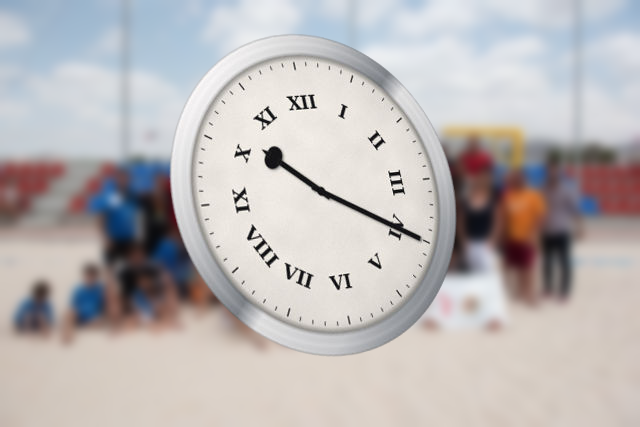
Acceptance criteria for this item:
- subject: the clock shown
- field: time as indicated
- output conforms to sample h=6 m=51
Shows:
h=10 m=20
